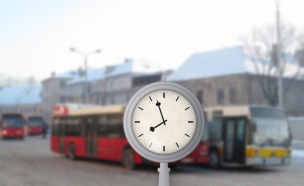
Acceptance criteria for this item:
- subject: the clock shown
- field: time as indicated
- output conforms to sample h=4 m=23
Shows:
h=7 m=57
